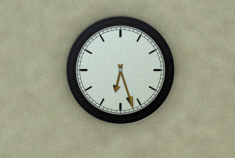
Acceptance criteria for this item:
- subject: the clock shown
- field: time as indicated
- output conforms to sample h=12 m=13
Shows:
h=6 m=27
